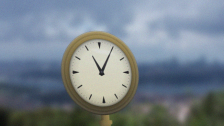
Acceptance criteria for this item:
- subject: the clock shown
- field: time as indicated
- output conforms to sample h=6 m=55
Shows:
h=11 m=5
